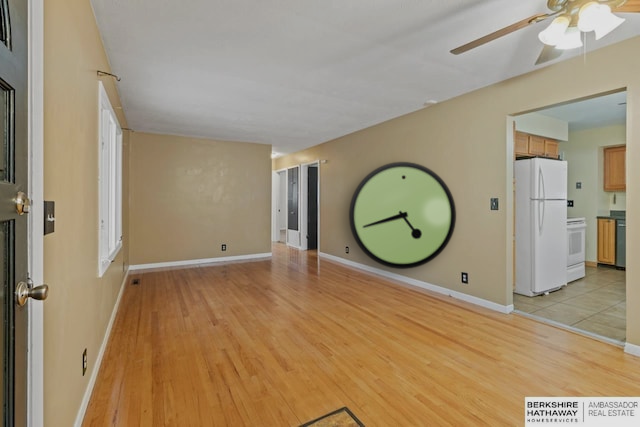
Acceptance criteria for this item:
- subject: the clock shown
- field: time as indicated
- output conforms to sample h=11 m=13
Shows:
h=4 m=42
